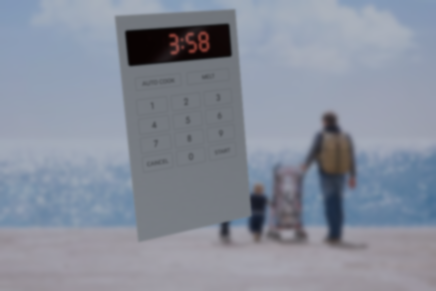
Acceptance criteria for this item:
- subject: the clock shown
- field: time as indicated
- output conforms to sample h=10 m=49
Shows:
h=3 m=58
